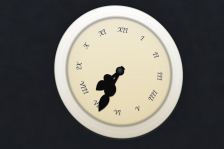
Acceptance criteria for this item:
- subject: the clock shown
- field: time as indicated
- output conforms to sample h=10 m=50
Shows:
h=7 m=34
